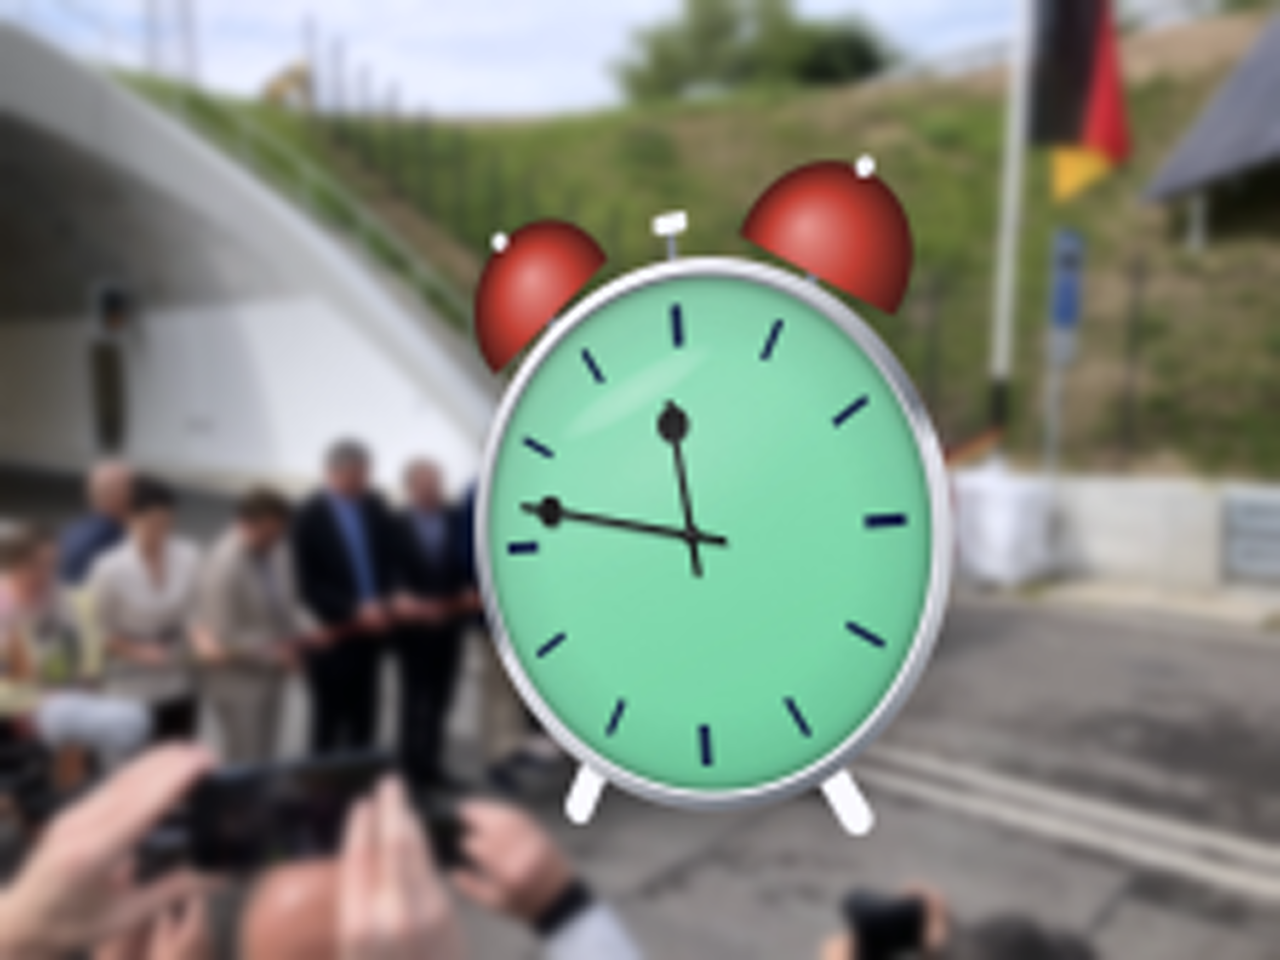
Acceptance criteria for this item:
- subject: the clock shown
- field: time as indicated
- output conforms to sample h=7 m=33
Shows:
h=11 m=47
